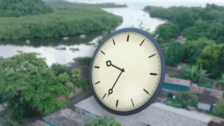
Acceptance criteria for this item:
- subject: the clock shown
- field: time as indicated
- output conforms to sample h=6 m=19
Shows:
h=9 m=34
